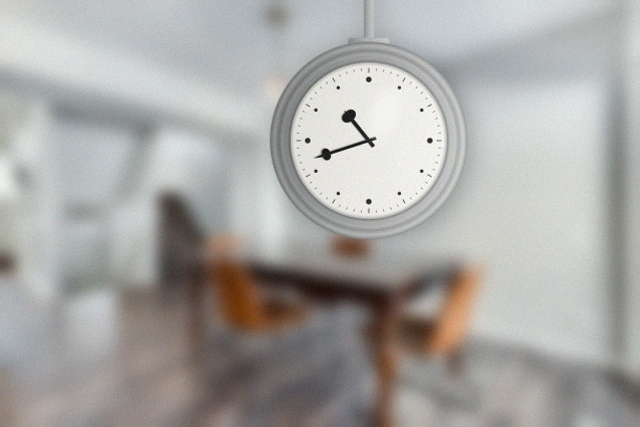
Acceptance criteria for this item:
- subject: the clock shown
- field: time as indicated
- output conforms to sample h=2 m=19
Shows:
h=10 m=42
